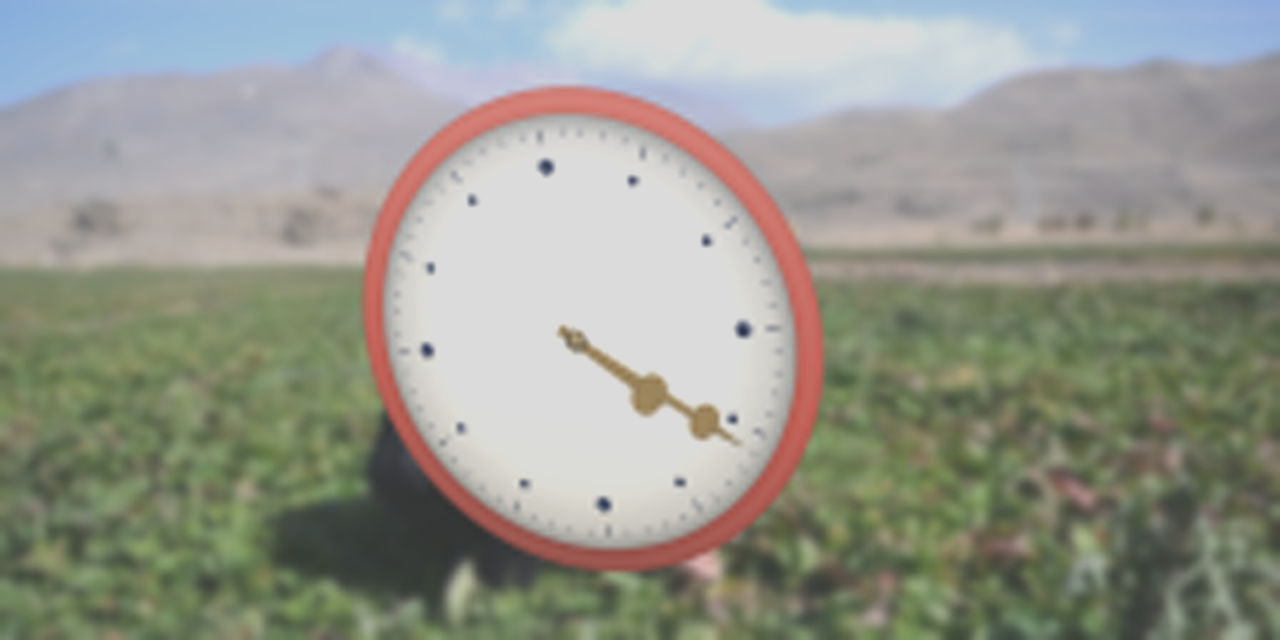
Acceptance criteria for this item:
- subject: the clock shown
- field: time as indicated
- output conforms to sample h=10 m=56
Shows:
h=4 m=21
